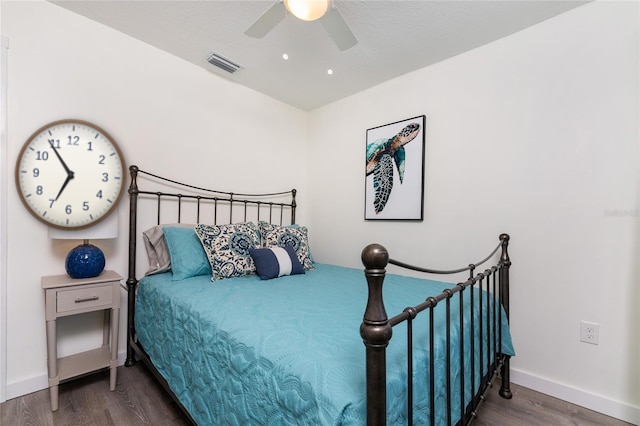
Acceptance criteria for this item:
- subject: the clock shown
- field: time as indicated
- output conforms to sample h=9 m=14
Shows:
h=6 m=54
